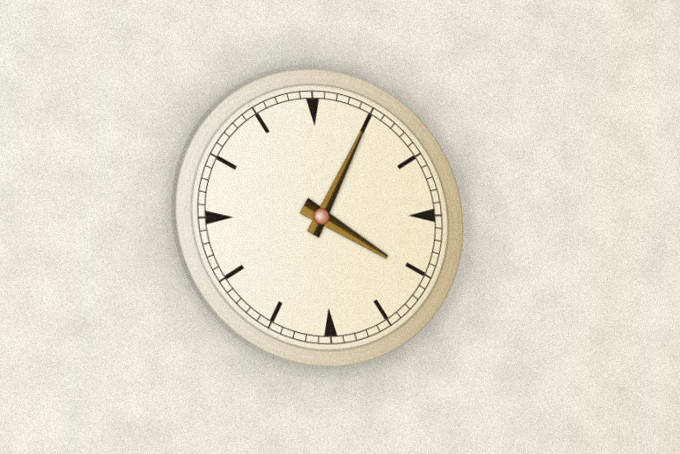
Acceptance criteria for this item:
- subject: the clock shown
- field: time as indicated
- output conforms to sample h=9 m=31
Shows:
h=4 m=5
